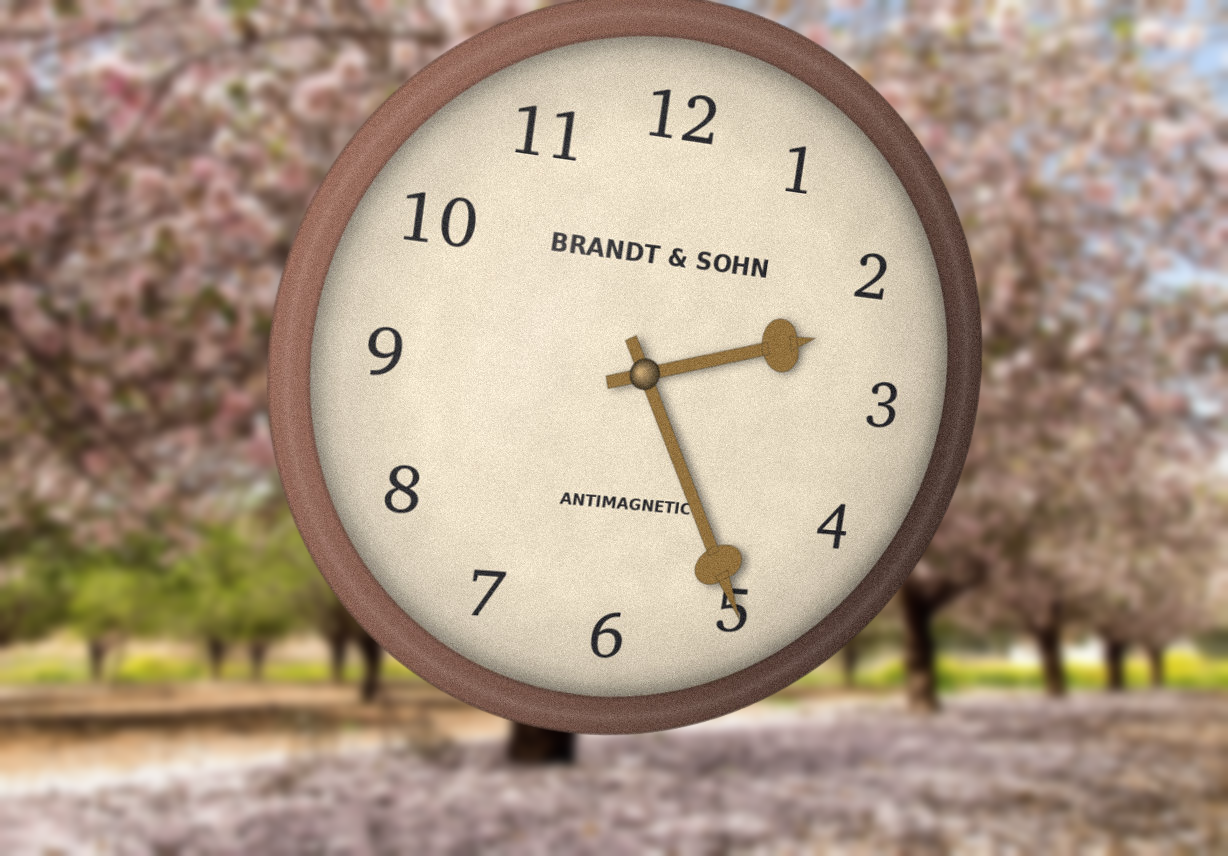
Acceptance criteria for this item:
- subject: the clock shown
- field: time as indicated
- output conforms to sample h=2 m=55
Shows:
h=2 m=25
